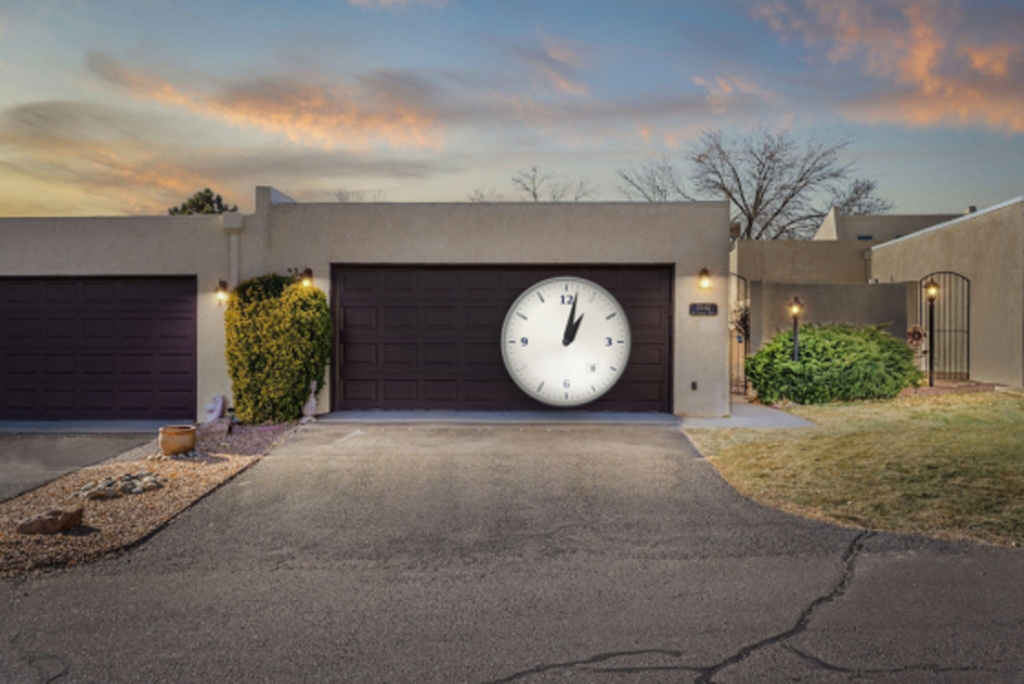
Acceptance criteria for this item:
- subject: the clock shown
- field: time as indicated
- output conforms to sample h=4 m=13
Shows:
h=1 m=2
